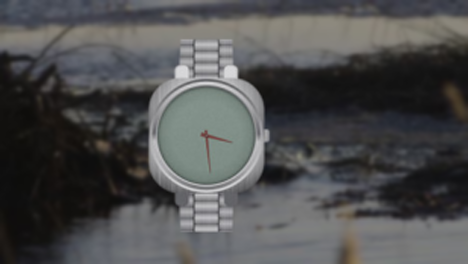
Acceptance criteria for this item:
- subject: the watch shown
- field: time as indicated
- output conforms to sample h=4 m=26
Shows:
h=3 m=29
